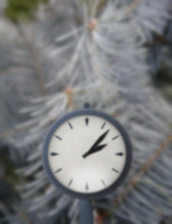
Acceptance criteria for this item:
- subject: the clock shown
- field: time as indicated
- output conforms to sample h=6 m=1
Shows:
h=2 m=7
